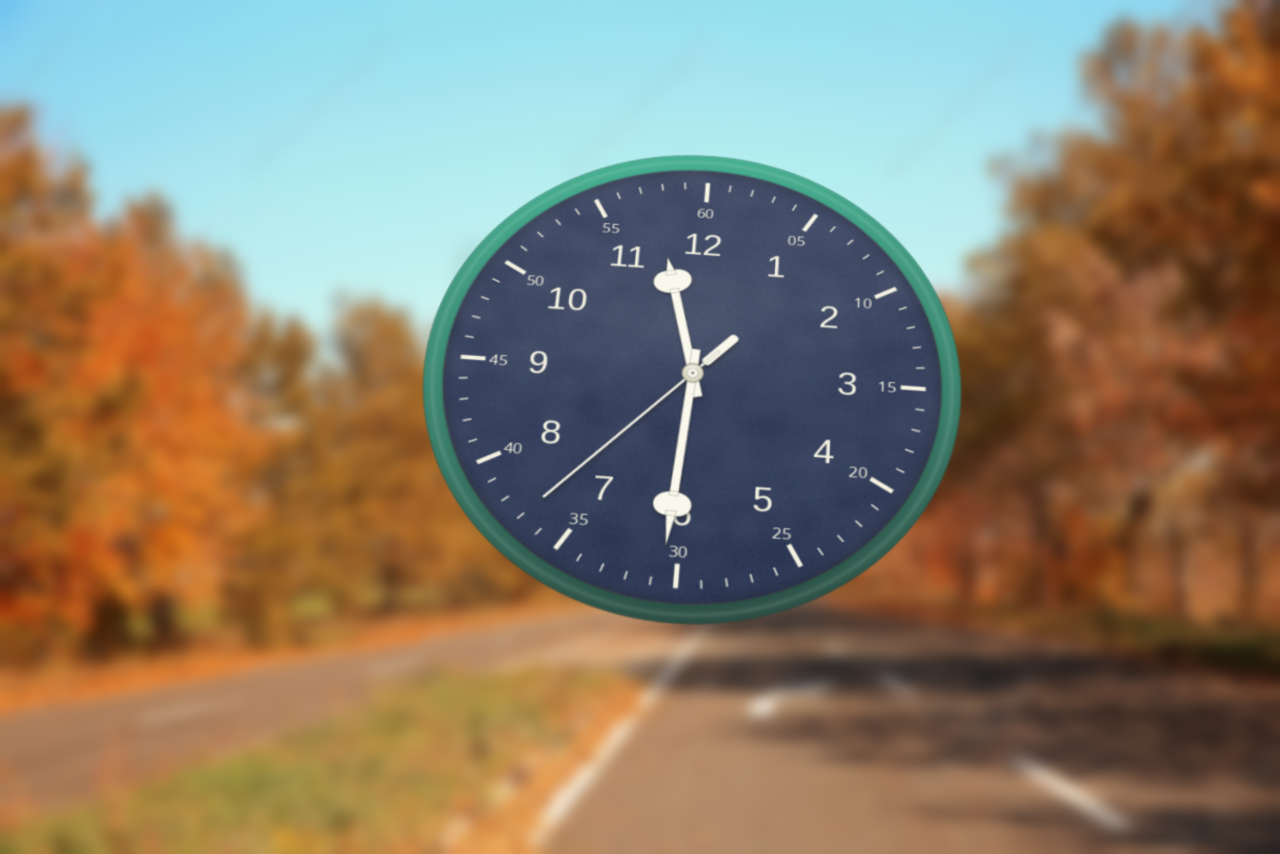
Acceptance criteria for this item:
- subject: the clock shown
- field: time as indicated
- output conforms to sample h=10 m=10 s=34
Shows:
h=11 m=30 s=37
